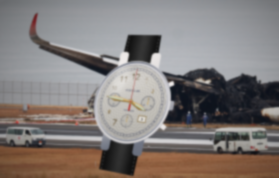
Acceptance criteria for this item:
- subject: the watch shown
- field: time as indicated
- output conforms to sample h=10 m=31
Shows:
h=3 m=46
